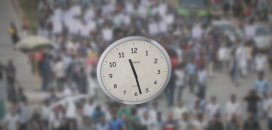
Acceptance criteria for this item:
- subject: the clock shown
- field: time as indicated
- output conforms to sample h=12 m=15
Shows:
h=11 m=28
